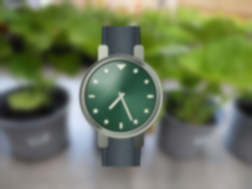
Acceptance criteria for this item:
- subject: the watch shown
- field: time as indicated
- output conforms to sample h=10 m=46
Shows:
h=7 m=26
